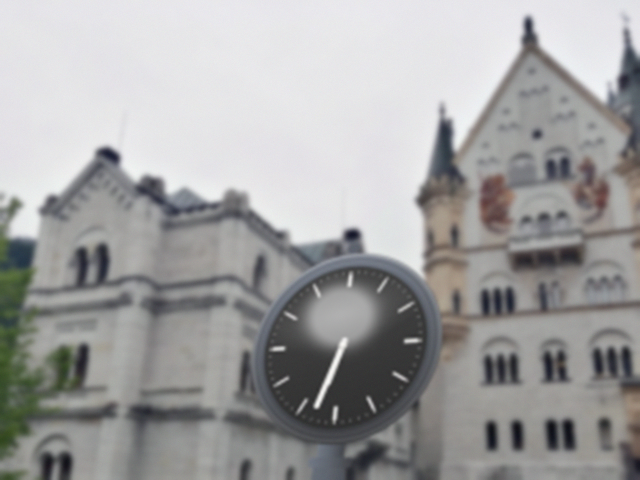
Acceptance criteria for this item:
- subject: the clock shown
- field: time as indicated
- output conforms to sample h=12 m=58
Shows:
h=6 m=33
